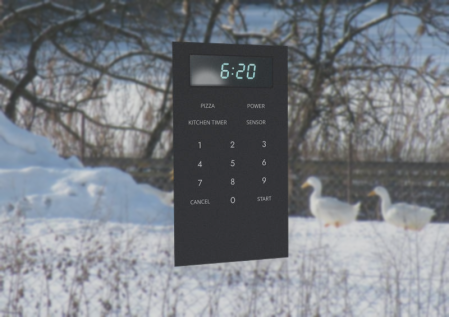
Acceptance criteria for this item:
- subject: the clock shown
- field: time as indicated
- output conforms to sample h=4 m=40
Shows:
h=6 m=20
